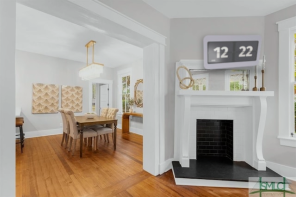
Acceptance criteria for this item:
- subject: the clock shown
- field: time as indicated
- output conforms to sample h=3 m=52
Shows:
h=12 m=22
